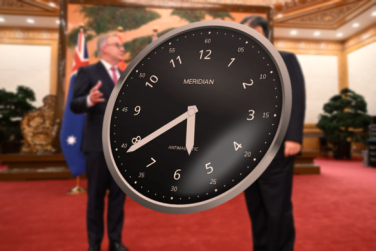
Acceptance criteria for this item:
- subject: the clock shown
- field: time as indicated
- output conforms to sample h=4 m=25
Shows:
h=5 m=39
